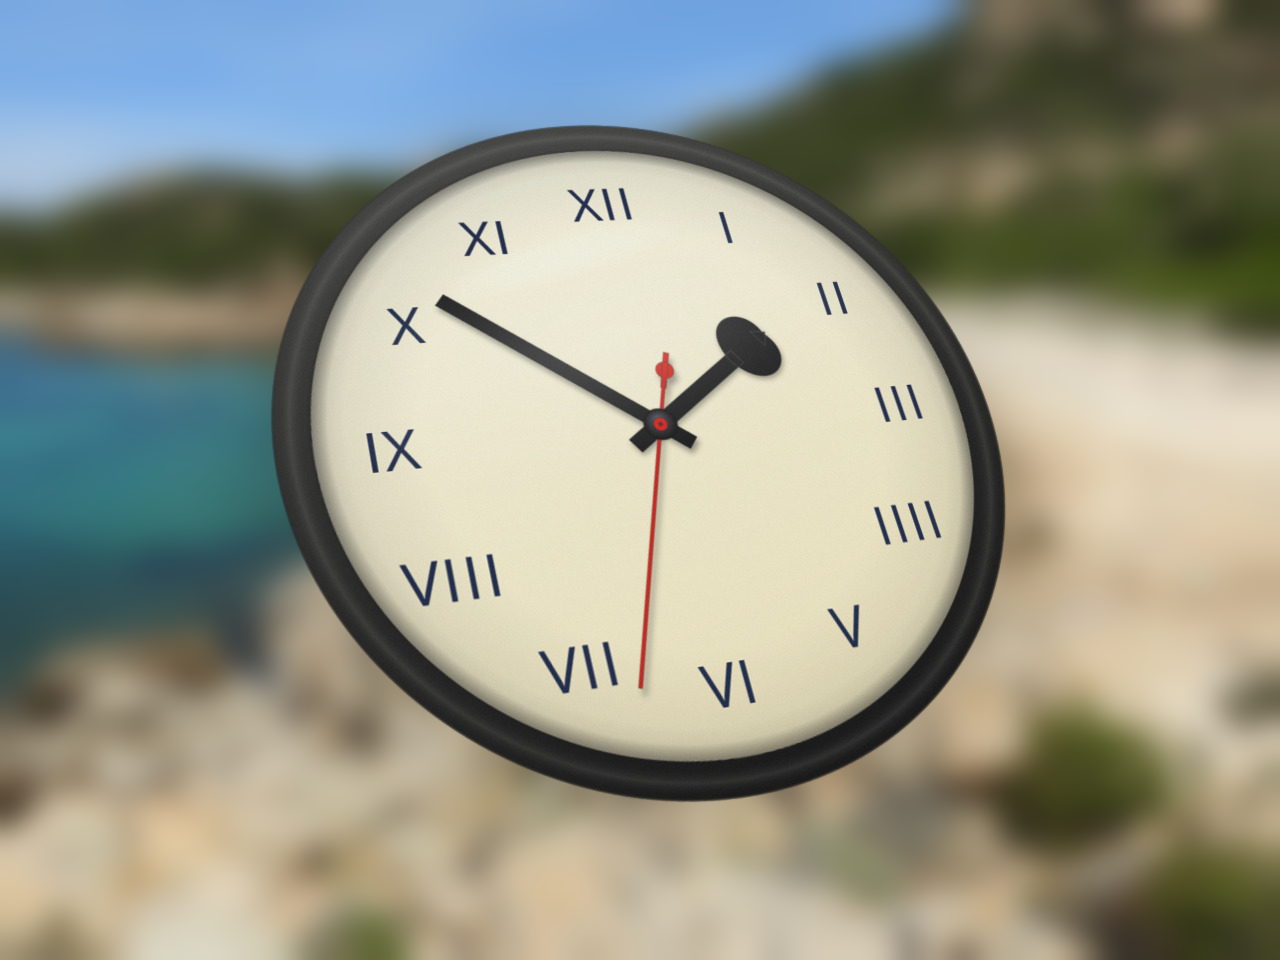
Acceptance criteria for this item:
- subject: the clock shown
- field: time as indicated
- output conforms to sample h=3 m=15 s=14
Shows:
h=1 m=51 s=33
